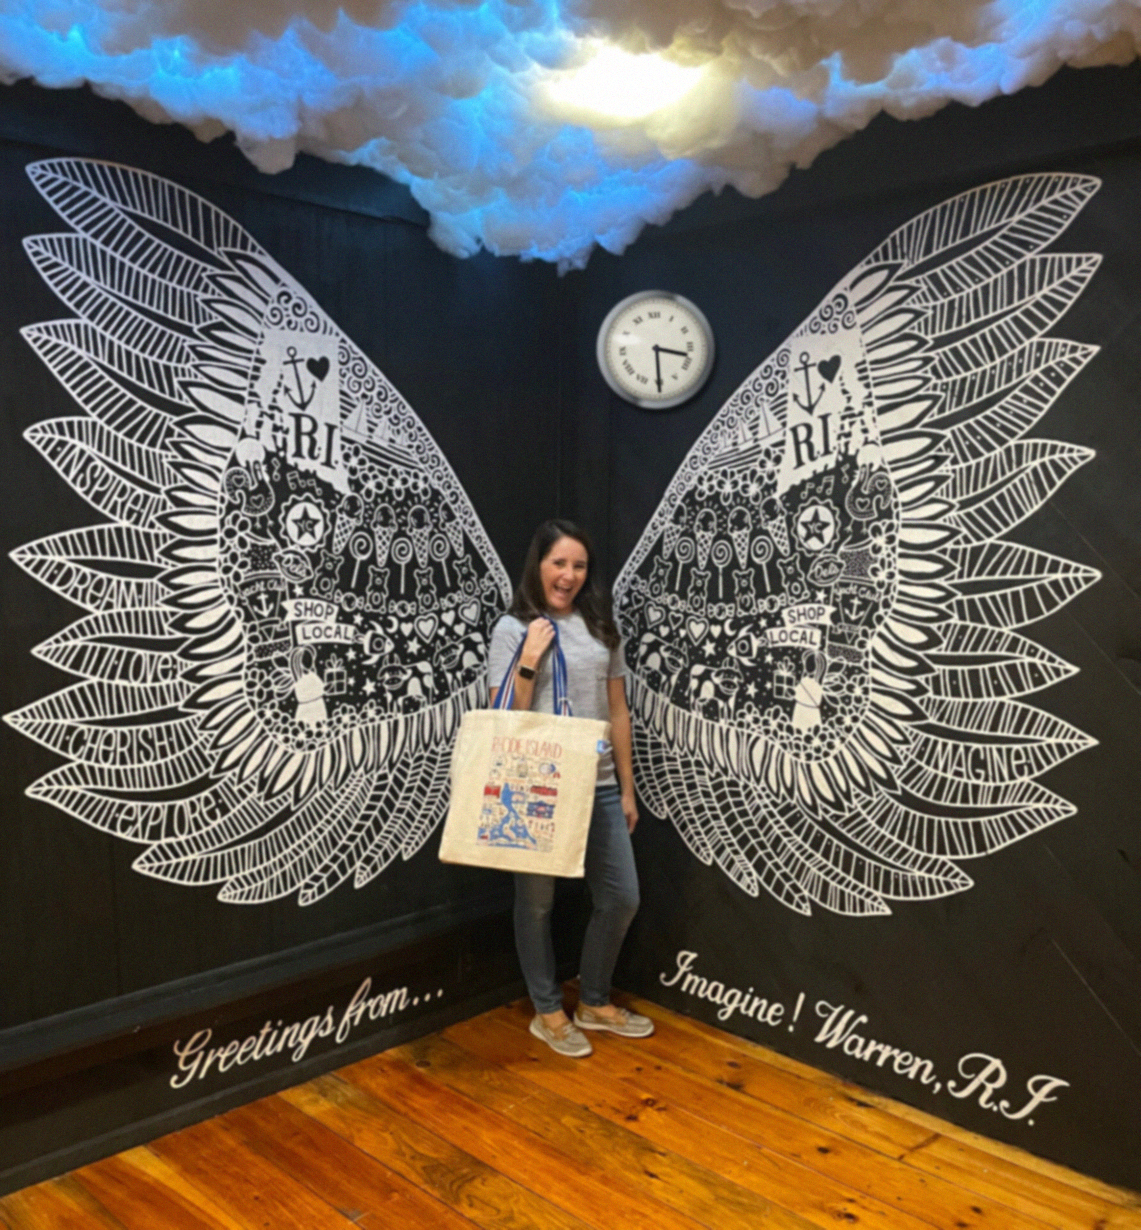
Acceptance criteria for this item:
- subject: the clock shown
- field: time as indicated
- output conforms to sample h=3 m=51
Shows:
h=3 m=30
